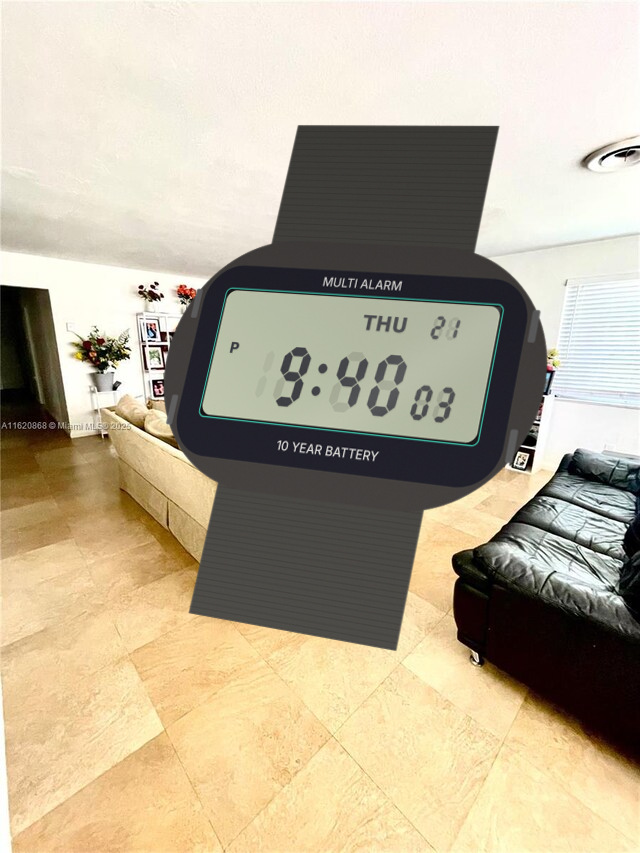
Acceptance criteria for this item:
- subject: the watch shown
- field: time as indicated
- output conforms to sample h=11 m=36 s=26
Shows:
h=9 m=40 s=3
